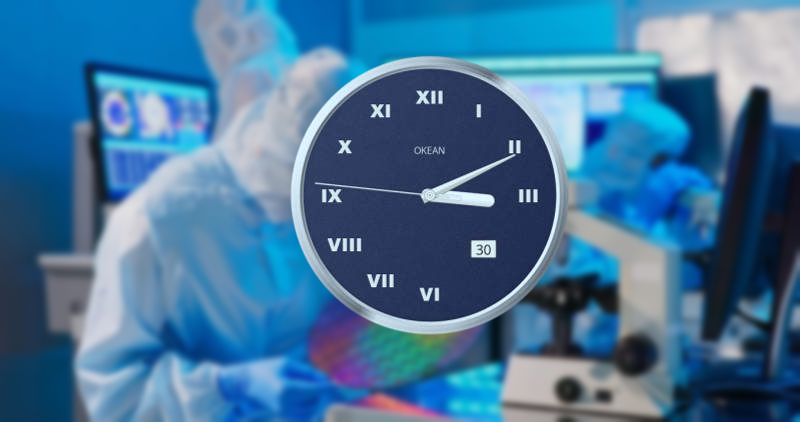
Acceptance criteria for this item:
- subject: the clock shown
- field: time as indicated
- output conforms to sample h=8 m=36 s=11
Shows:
h=3 m=10 s=46
